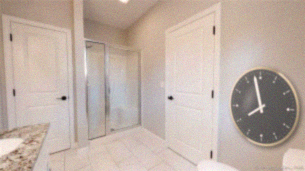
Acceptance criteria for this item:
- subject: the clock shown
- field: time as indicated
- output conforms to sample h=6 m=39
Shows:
h=7 m=58
